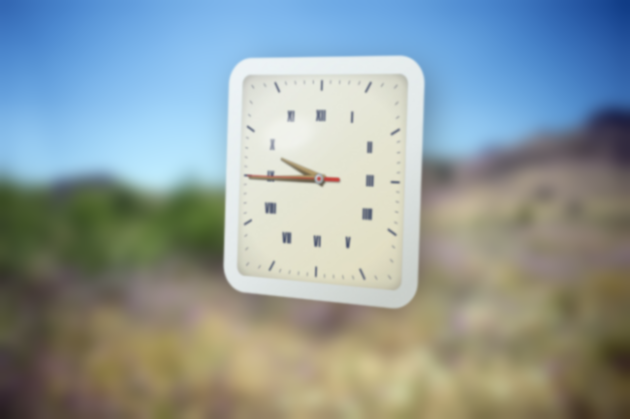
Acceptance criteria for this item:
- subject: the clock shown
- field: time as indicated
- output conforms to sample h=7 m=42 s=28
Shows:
h=9 m=44 s=45
